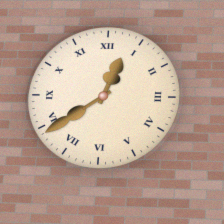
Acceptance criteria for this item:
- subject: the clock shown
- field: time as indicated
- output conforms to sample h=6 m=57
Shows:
h=12 m=39
